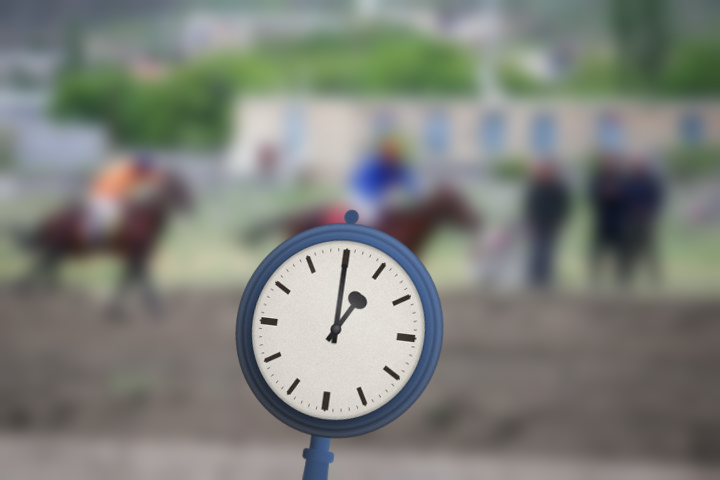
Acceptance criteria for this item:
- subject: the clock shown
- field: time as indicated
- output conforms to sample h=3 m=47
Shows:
h=1 m=0
